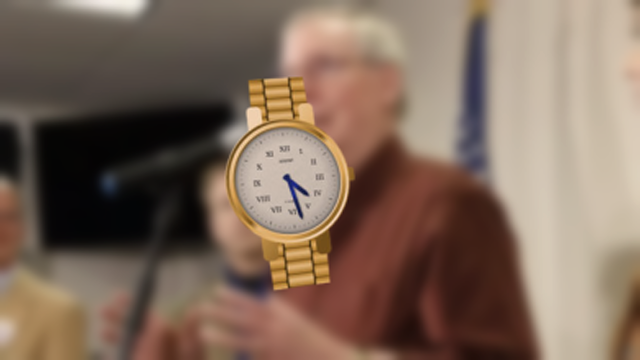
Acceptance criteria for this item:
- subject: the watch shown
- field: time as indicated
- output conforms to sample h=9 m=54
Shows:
h=4 m=28
